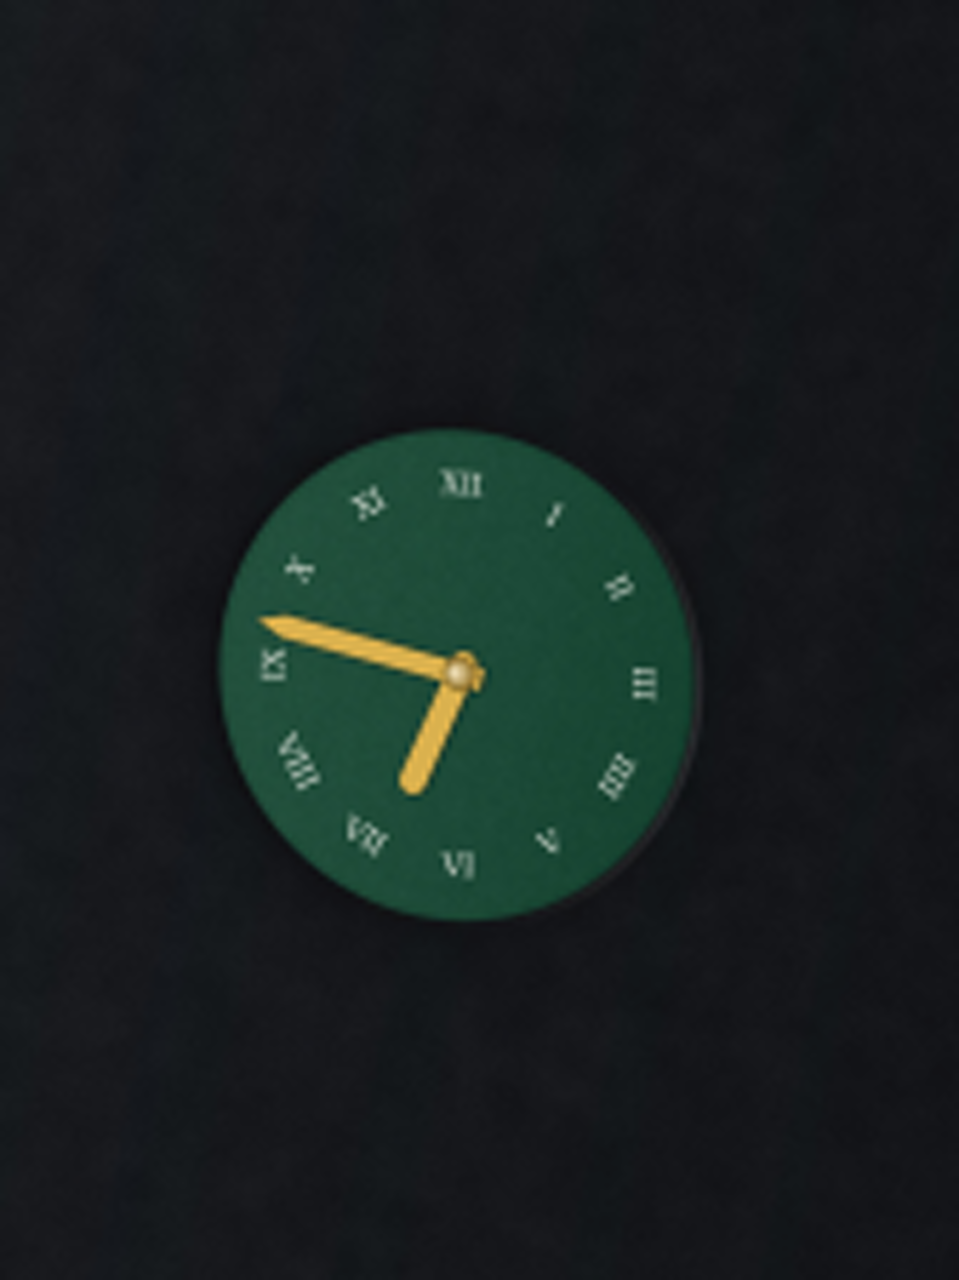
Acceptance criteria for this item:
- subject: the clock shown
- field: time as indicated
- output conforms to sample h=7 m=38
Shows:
h=6 m=47
